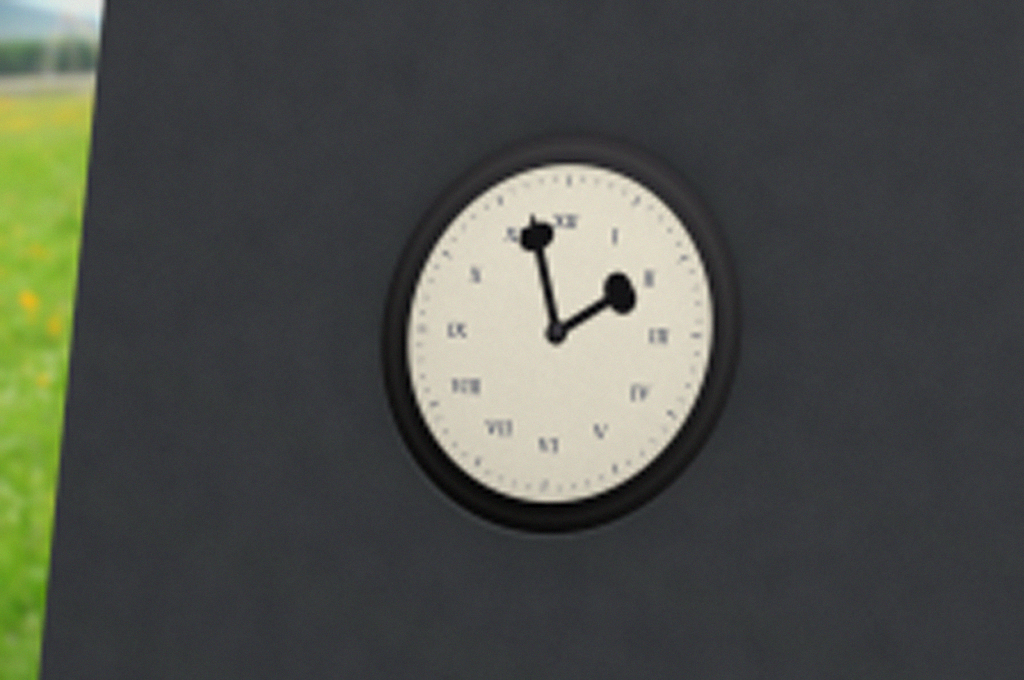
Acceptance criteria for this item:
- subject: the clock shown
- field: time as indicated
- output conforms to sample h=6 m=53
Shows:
h=1 m=57
